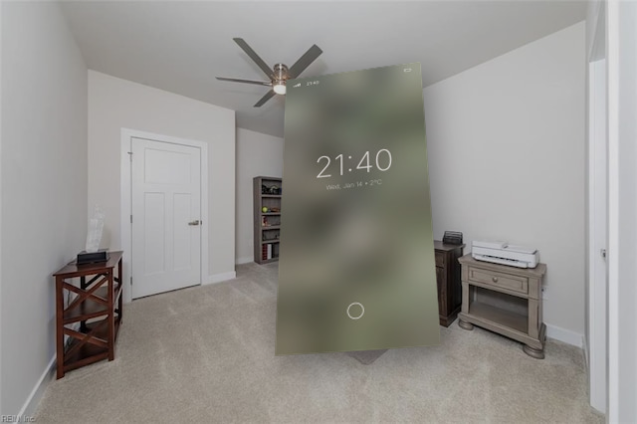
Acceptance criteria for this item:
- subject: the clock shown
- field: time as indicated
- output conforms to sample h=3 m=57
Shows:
h=21 m=40
